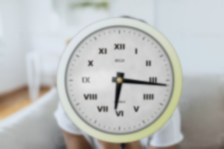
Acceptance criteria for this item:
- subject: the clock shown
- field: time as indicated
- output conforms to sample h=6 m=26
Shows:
h=6 m=16
